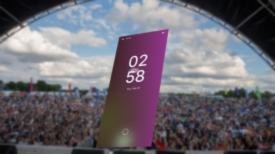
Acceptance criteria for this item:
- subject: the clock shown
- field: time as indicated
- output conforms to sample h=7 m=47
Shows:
h=2 m=58
